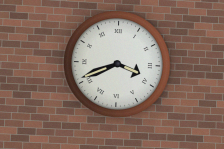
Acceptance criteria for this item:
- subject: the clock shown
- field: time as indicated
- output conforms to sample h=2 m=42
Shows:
h=3 m=41
